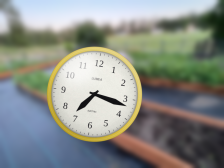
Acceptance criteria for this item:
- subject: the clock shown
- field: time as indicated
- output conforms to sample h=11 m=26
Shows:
h=7 m=17
